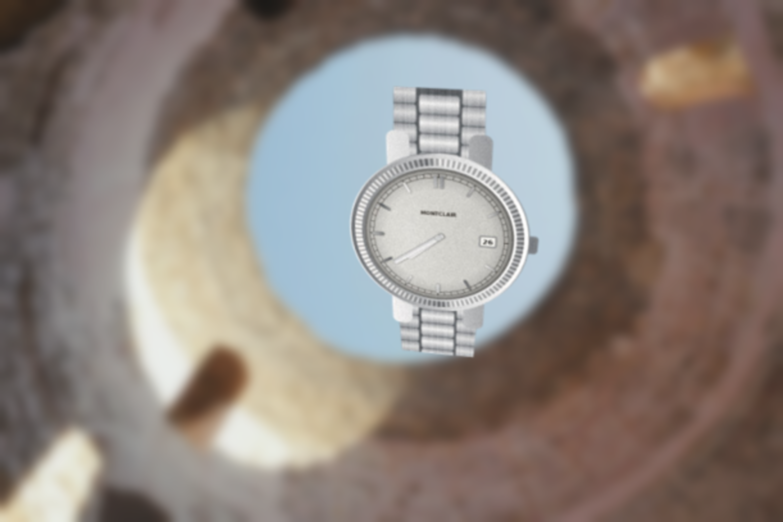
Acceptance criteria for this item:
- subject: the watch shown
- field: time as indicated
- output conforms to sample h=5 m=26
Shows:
h=7 m=39
